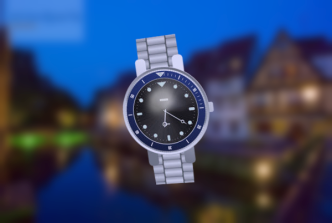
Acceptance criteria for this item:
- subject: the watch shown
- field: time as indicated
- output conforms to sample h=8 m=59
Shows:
h=6 m=21
